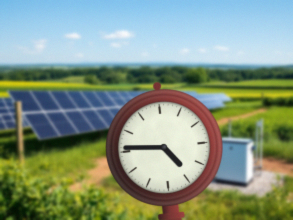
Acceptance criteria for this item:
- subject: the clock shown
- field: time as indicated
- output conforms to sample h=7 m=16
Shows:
h=4 m=46
